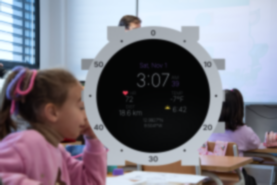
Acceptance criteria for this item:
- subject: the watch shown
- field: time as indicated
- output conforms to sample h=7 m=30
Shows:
h=3 m=7
